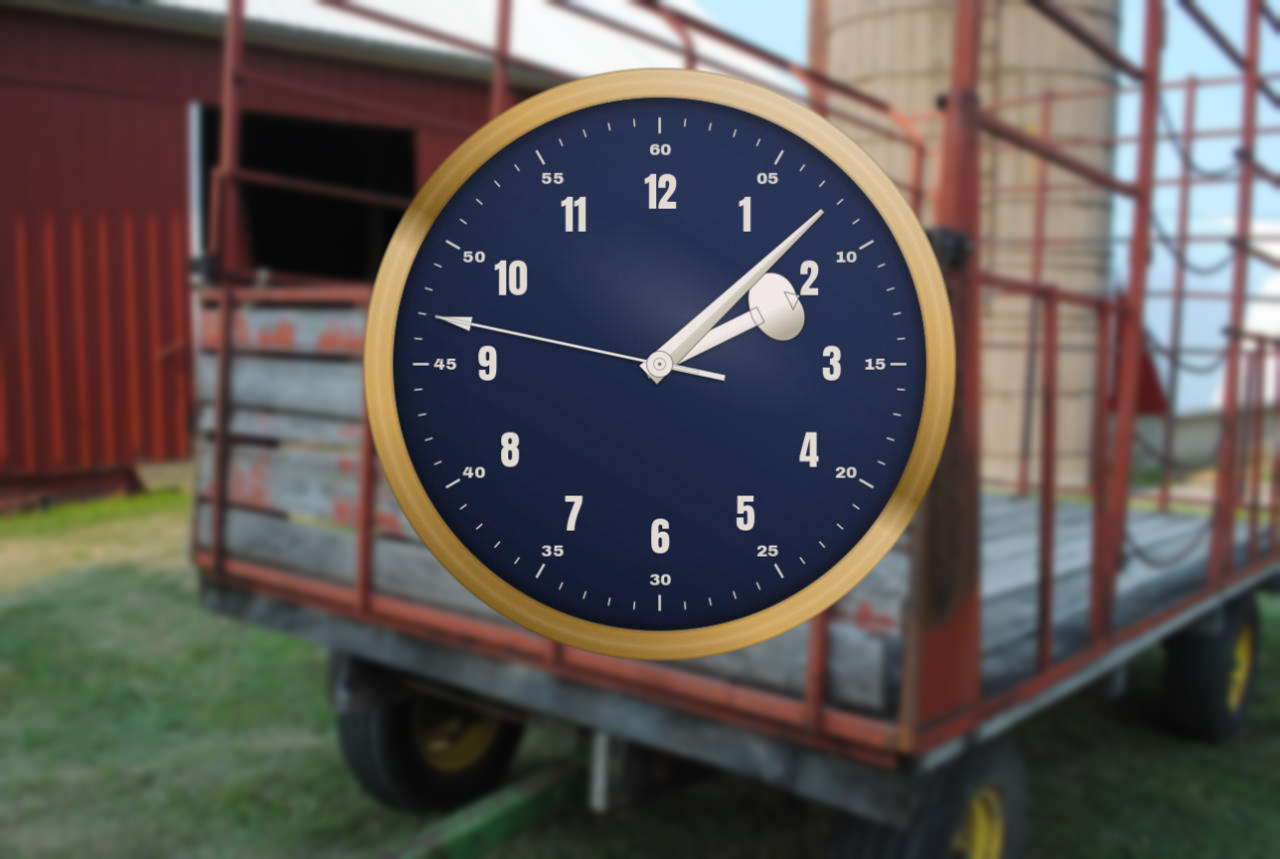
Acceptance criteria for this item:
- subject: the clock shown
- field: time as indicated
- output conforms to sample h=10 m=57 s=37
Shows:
h=2 m=7 s=47
